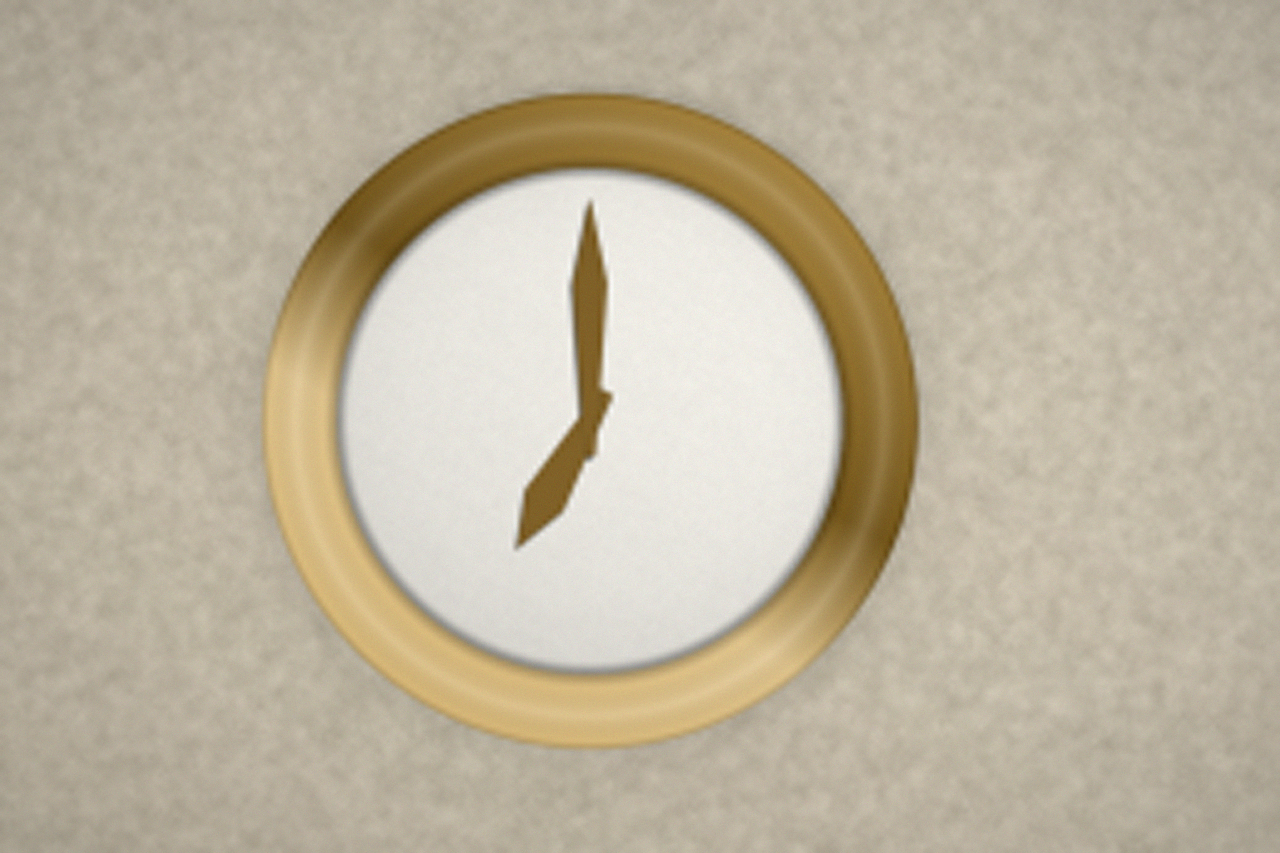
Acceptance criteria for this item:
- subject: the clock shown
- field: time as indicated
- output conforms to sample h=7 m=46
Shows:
h=7 m=0
